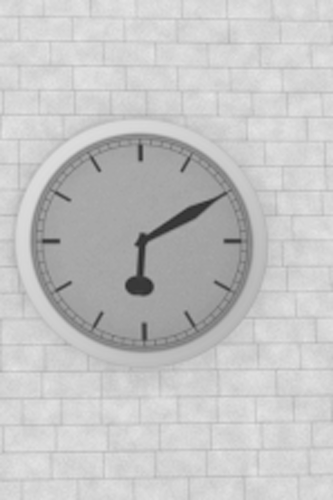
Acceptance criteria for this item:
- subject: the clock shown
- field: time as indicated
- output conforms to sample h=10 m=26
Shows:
h=6 m=10
